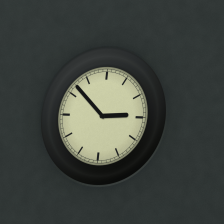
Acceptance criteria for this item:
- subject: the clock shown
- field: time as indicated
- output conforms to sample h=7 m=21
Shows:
h=2 m=52
